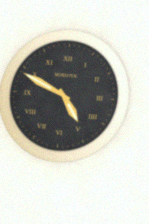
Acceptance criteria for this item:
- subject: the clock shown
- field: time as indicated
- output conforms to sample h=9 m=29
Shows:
h=4 m=49
